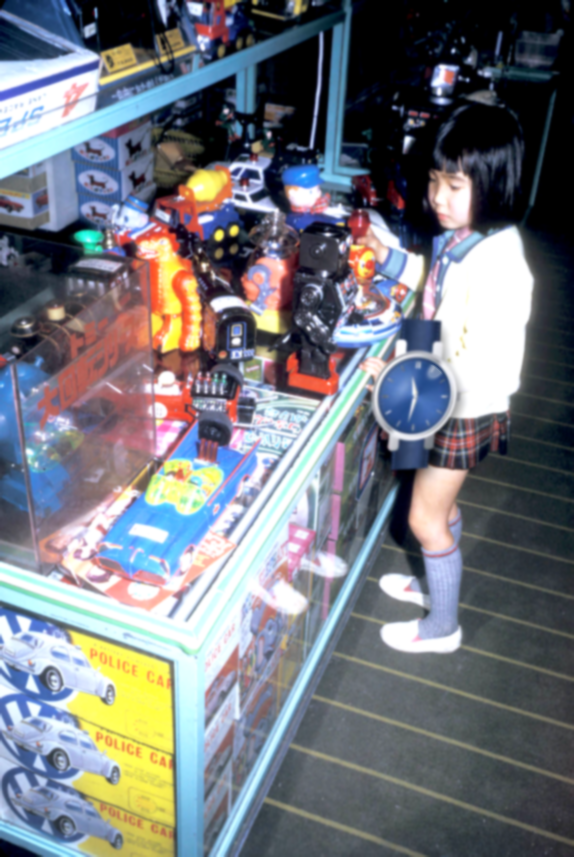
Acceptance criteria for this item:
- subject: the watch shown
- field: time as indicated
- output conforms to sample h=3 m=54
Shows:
h=11 m=32
